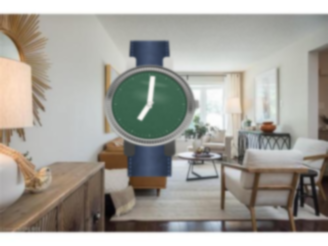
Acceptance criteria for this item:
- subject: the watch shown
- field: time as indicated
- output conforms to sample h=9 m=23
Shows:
h=7 m=1
